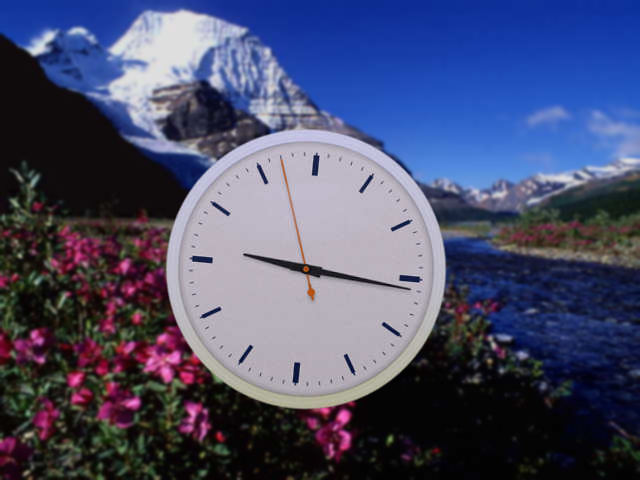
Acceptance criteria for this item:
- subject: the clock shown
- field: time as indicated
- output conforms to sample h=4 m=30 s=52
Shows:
h=9 m=15 s=57
